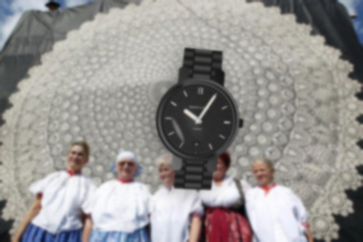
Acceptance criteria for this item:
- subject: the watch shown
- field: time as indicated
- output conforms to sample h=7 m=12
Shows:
h=10 m=5
